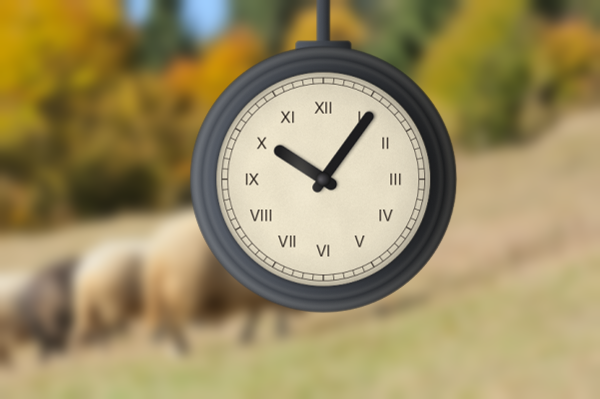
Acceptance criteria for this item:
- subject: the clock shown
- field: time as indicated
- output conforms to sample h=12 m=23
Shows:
h=10 m=6
